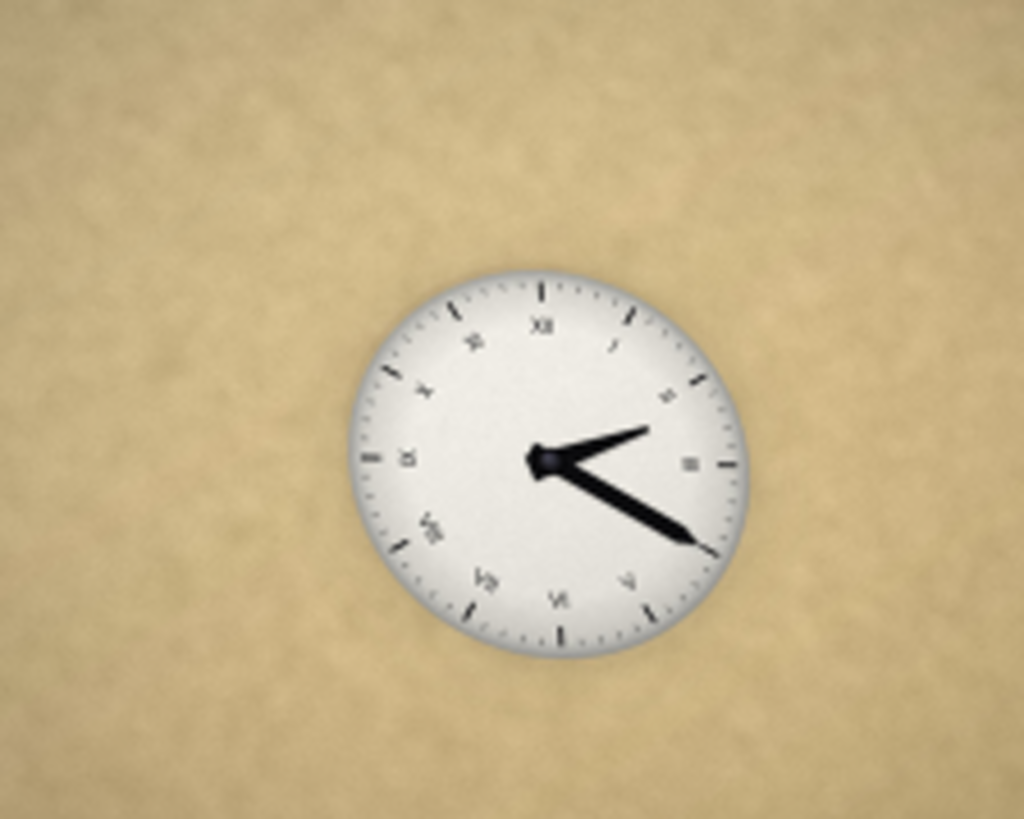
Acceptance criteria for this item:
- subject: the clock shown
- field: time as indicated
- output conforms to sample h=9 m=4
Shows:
h=2 m=20
